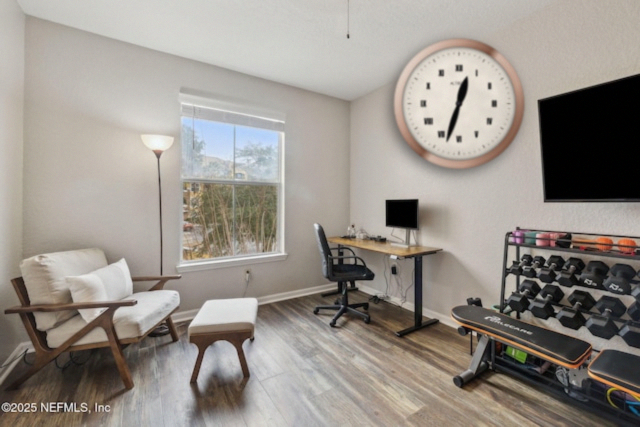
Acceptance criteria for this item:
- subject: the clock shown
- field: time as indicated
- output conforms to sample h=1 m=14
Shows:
h=12 m=33
